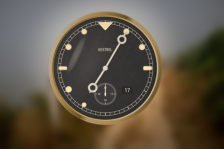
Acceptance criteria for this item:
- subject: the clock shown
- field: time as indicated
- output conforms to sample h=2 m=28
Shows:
h=7 m=5
